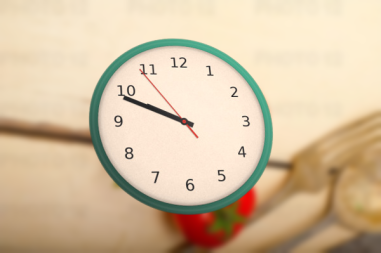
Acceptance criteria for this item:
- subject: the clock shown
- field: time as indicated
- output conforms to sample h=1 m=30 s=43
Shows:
h=9 m=48 s=54
